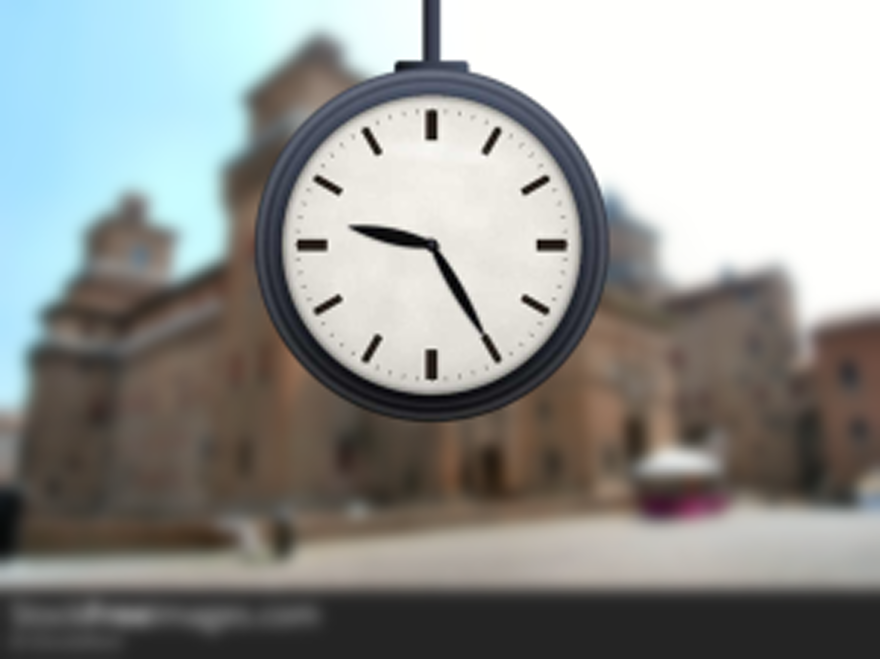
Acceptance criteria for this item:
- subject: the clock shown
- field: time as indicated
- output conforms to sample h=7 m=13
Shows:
h=9 m=25
